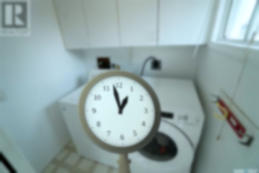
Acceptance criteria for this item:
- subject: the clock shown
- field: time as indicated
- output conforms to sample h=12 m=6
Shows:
h=12 m=58
